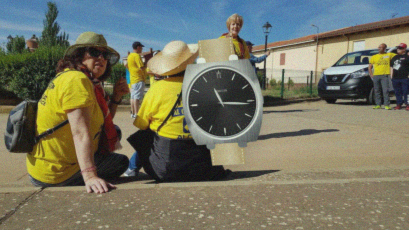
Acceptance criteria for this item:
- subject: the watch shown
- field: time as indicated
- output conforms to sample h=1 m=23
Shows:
h=11 m=16
